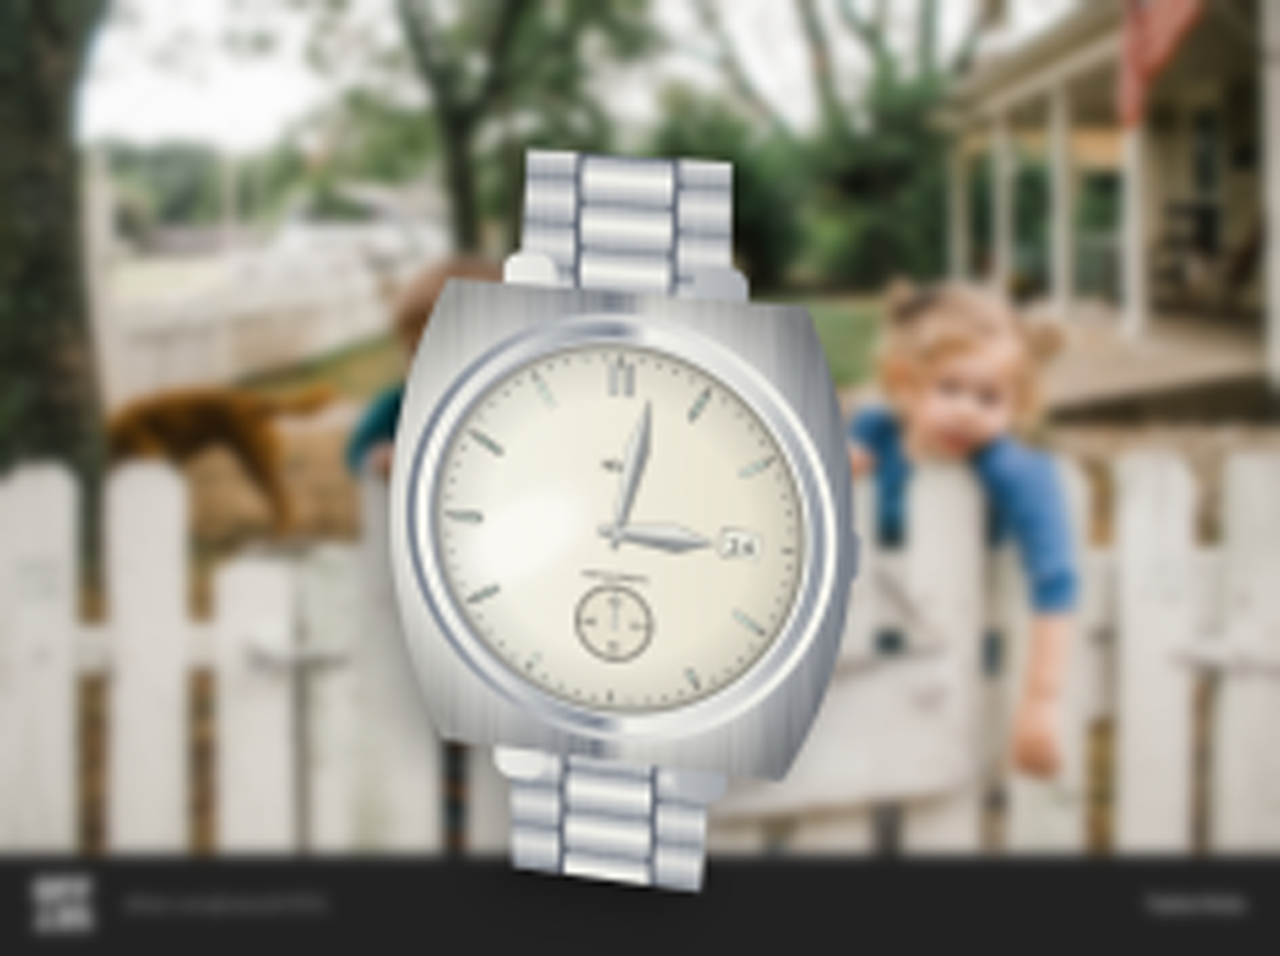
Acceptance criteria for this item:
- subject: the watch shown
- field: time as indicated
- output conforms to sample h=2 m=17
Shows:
h=3 m=2
